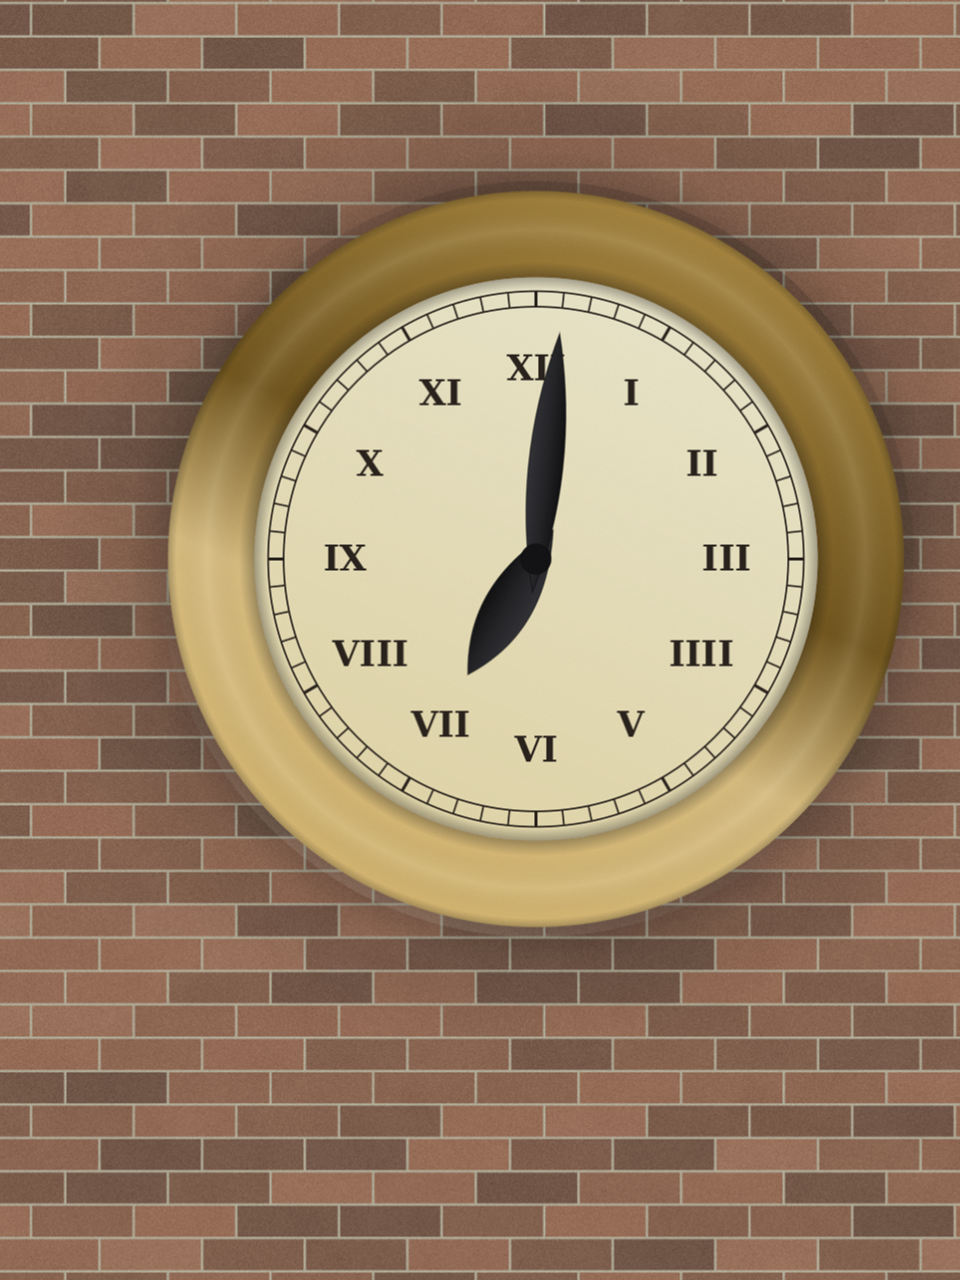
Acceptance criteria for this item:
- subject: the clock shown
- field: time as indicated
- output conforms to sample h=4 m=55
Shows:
h=7 m=1
